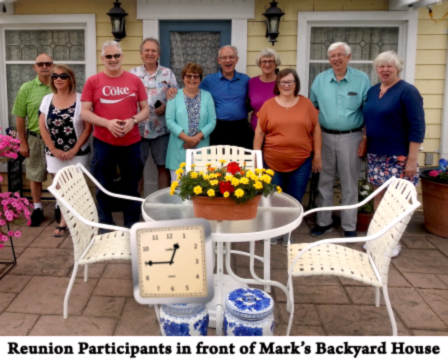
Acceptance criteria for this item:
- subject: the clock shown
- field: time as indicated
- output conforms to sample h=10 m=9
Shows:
h=12 m=45
